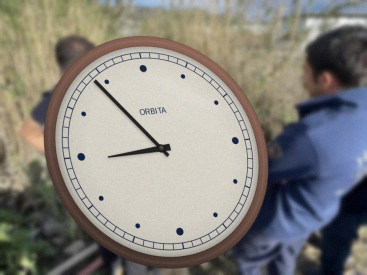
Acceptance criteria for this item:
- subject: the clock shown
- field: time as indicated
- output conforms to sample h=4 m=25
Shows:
h=8 m=54
